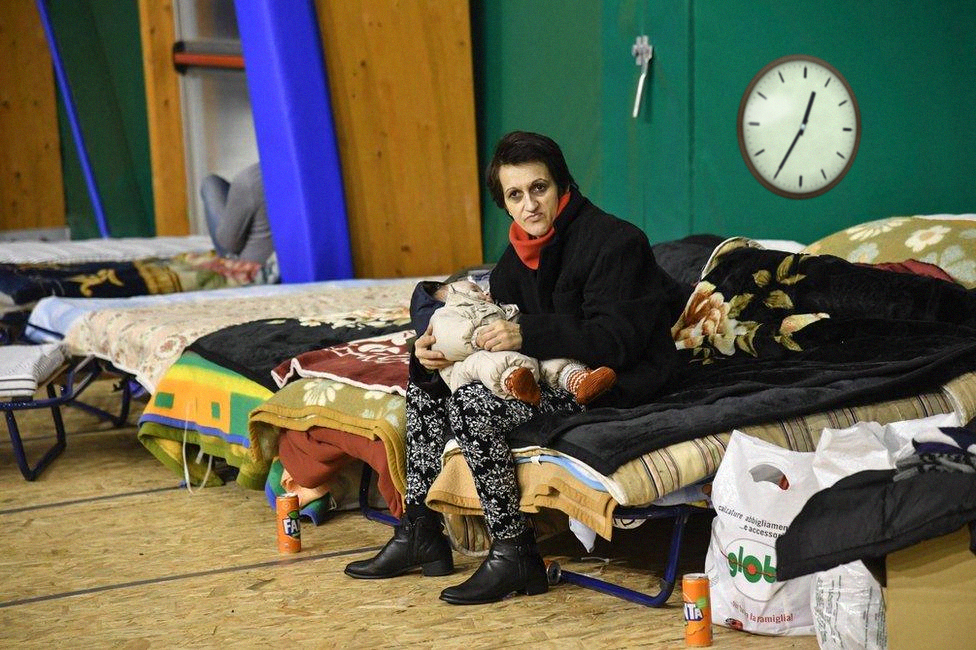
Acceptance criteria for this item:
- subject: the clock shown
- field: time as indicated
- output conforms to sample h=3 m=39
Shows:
h=12 m=35
